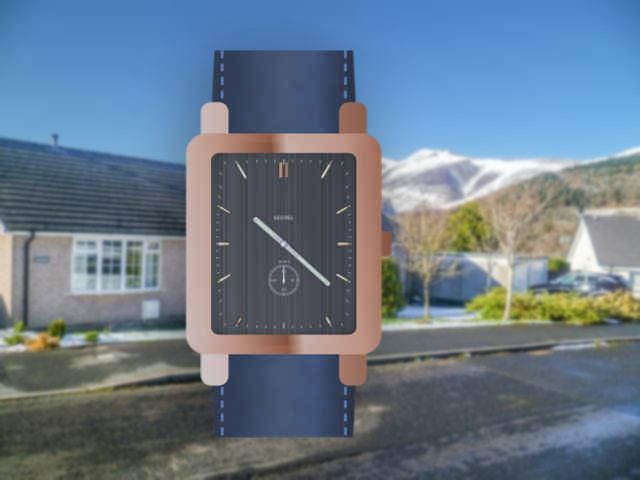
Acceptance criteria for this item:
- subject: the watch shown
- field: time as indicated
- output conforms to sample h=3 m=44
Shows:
h=10 m=22
